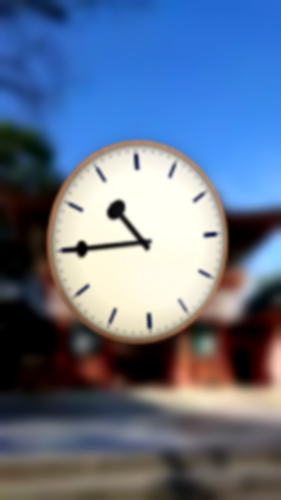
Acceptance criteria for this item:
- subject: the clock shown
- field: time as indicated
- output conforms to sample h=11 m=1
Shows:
h=10 m=45
